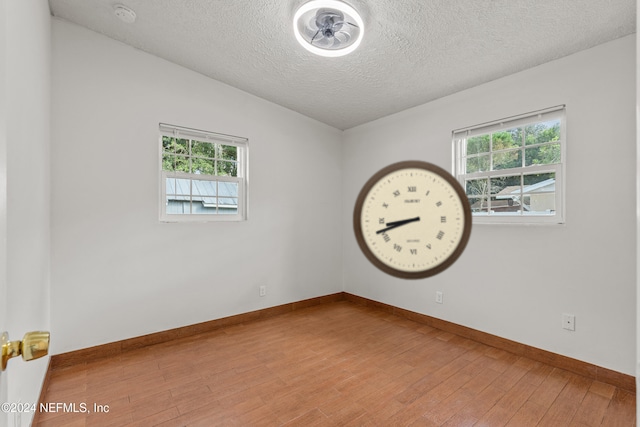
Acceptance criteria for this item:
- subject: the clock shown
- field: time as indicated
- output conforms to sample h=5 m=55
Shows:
h=8 m=42
